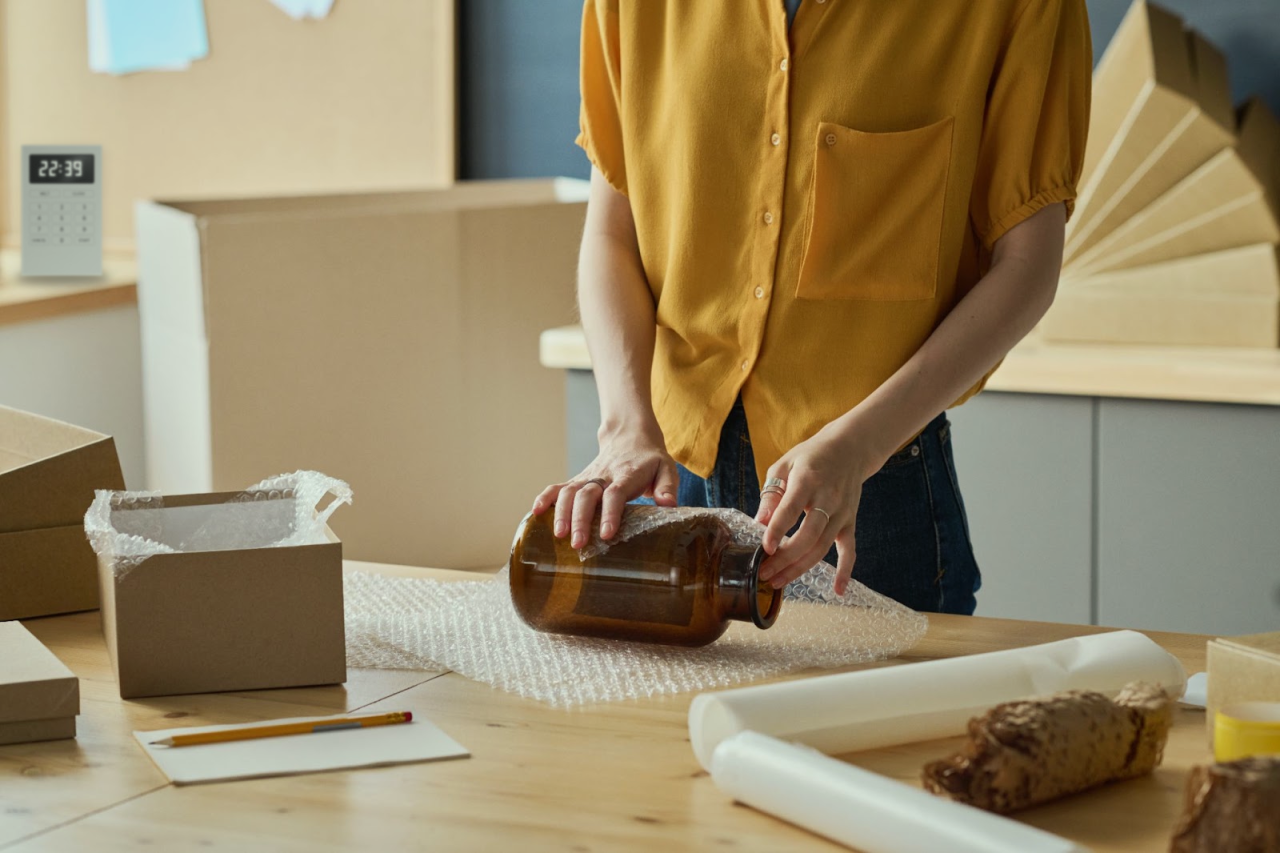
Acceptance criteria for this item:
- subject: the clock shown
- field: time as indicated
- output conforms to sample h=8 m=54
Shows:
h=22 m=39
